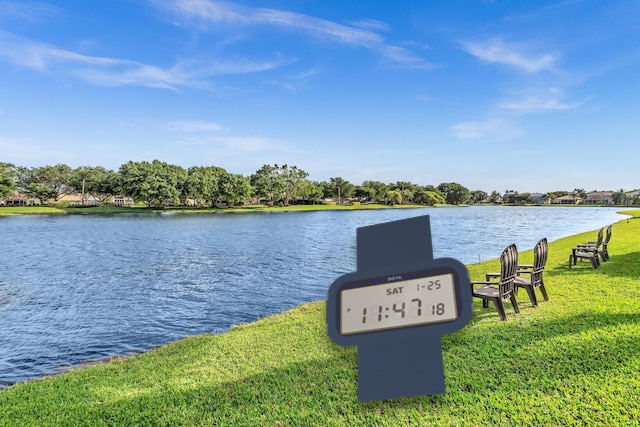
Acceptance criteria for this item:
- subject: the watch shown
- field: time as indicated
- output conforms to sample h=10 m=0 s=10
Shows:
h=11 m=47 s=18
